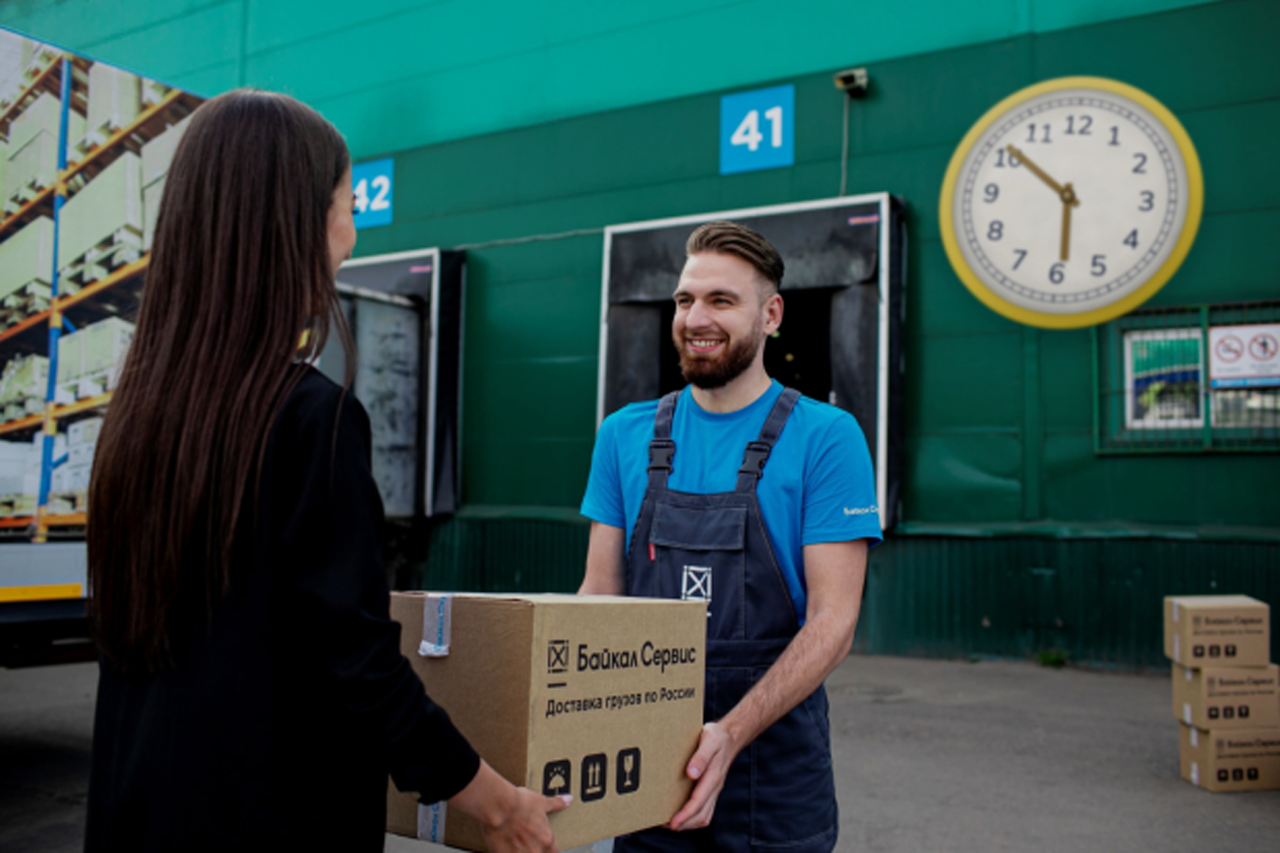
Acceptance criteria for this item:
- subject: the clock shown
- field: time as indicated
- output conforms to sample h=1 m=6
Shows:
h=5 m=51
